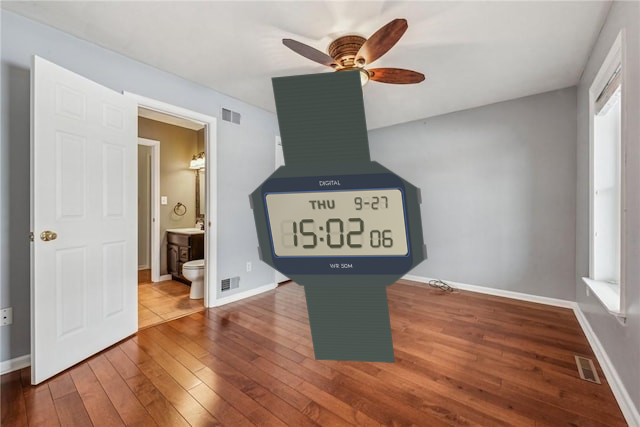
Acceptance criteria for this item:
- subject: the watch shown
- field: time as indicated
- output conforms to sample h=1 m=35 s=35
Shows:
h=15 m=2 s=6
